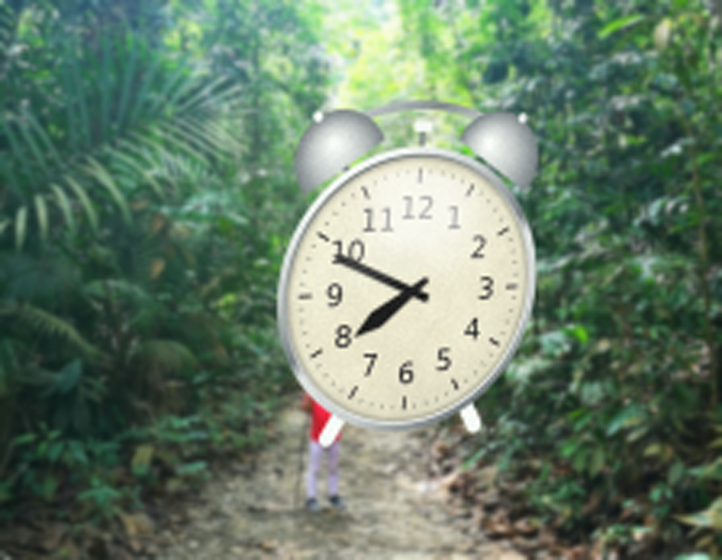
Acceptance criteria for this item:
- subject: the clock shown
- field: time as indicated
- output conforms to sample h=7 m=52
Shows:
h=7 m=49
